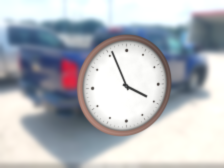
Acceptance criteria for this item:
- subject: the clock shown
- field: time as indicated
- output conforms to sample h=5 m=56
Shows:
h=3 m=56
